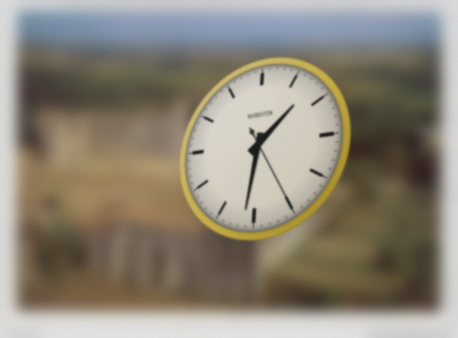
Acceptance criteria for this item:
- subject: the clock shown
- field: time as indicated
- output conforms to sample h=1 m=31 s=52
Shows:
h=1 m=31 s=25
